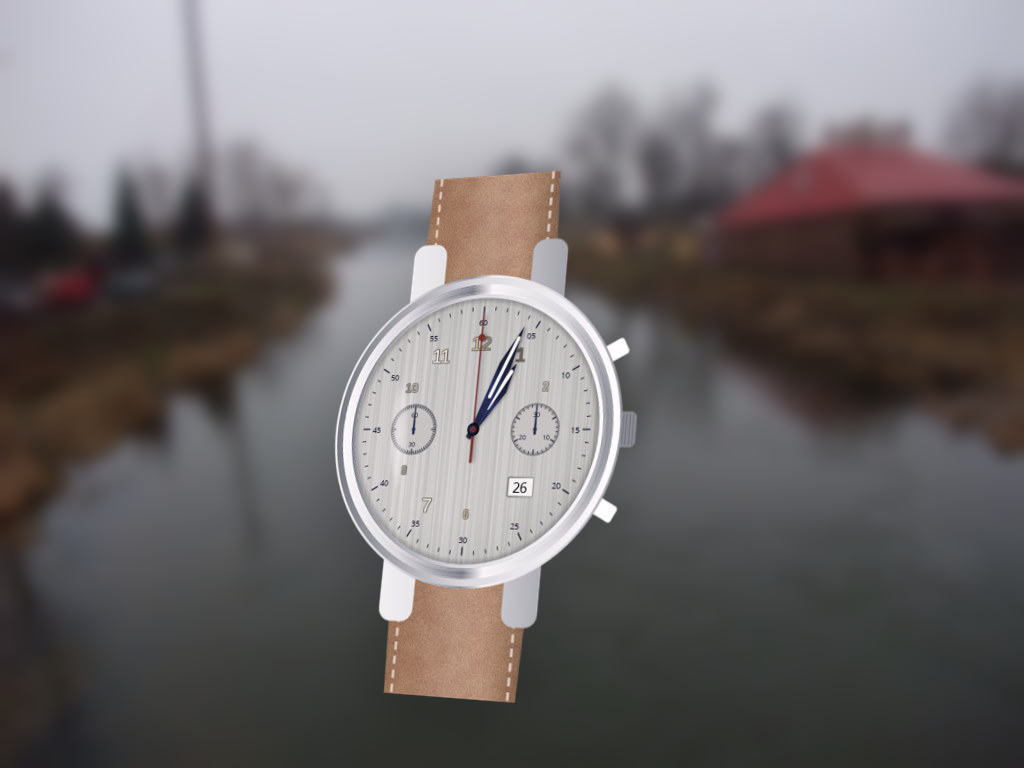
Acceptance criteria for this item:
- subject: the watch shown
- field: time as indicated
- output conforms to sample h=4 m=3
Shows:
h=1 m=4
